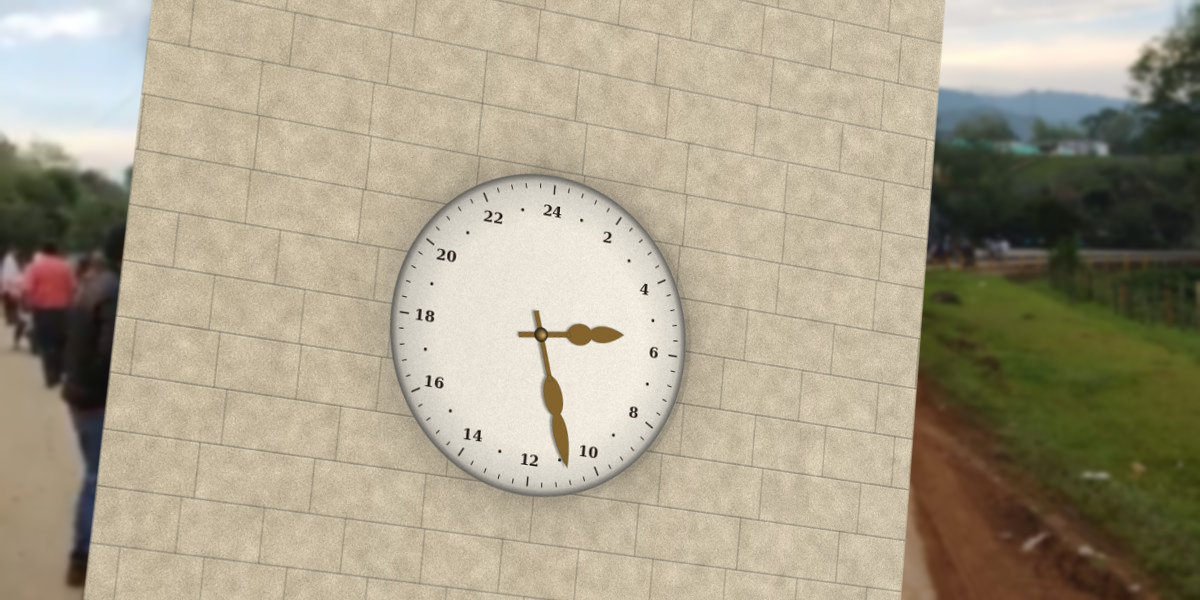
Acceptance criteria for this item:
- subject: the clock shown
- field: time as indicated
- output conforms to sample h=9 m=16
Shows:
h=5 m=27
